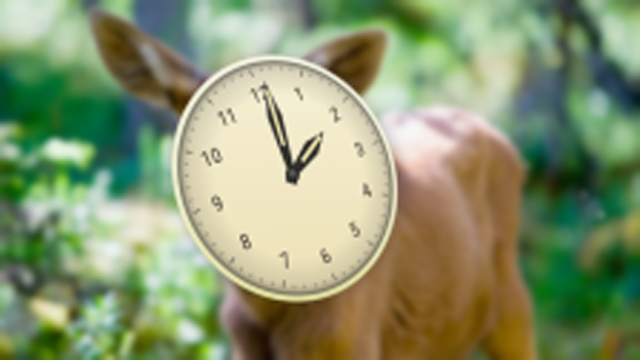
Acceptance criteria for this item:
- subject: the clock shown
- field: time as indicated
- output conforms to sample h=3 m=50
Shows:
h=2 m=1
